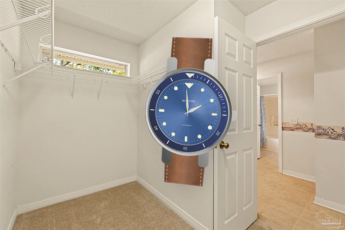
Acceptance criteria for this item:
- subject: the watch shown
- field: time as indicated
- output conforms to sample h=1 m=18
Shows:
h=1 m=59
